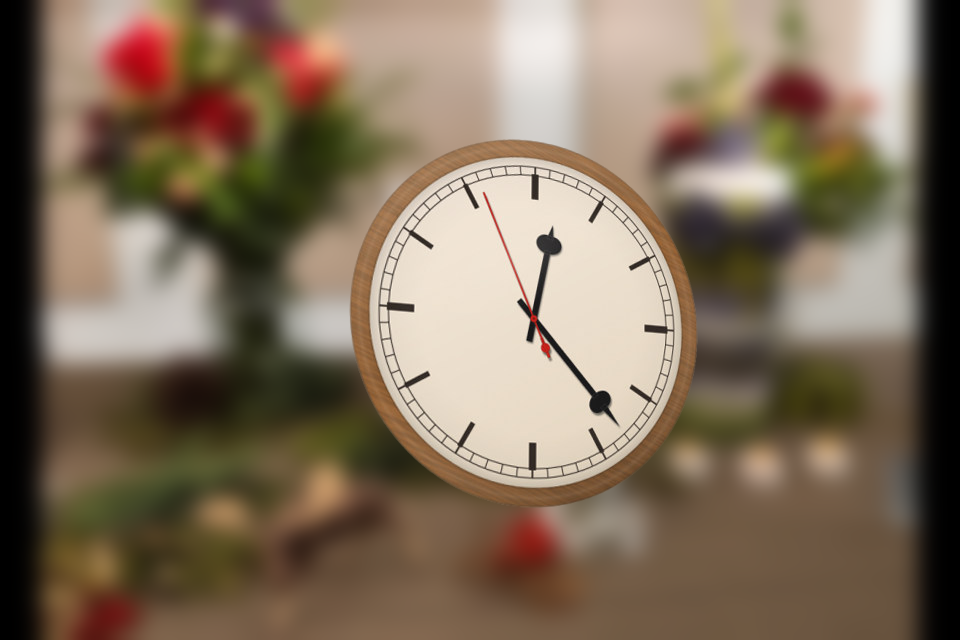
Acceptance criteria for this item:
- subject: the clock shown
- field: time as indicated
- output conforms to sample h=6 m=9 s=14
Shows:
h=12 m=22 s=56
